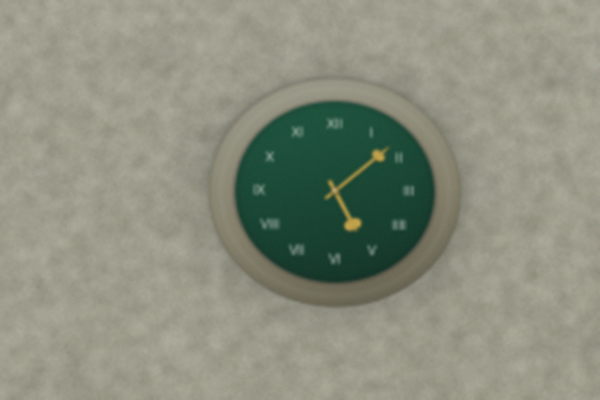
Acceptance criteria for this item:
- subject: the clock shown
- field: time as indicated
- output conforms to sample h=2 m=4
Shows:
h=5 m=8
